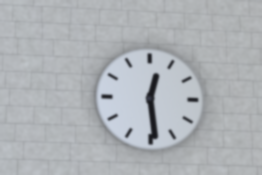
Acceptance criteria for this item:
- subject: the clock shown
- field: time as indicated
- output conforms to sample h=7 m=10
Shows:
h=12 m=29
